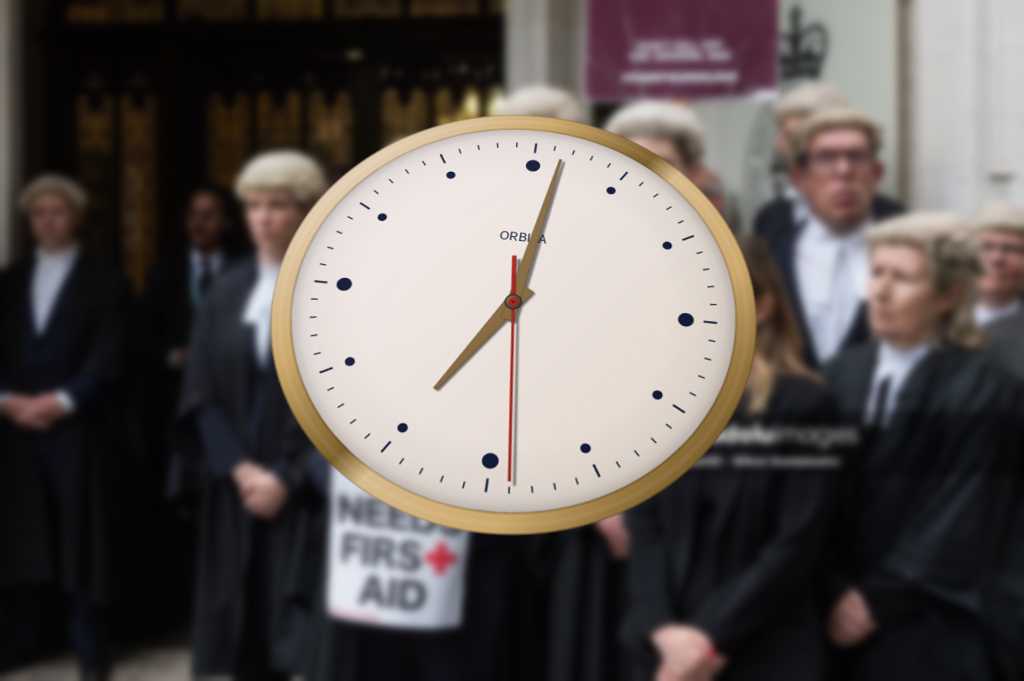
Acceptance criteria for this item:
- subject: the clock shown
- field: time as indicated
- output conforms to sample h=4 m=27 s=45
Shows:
h=7 m=1 s=29
